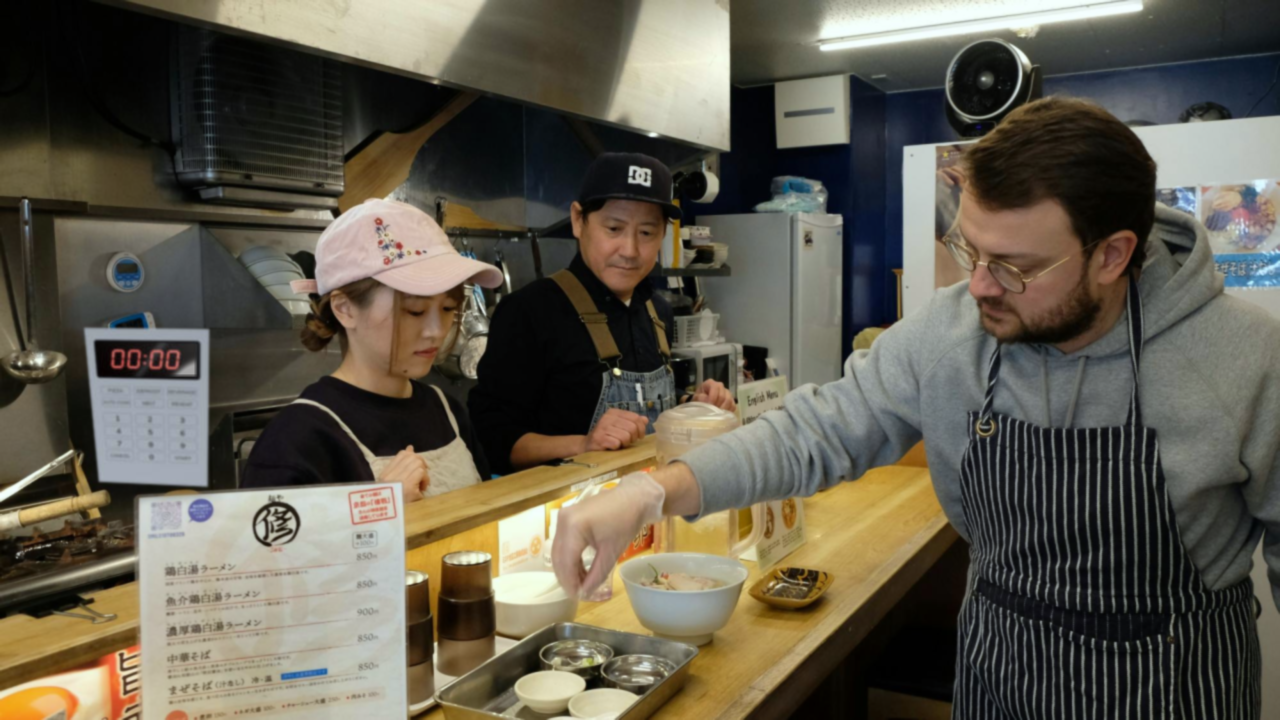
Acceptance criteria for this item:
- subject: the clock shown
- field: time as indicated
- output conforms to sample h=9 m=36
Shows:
h=0 m=0
